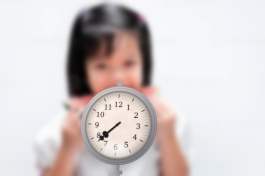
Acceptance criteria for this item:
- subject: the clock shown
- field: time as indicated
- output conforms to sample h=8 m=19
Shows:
h=7 m=38
